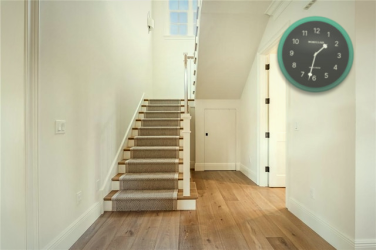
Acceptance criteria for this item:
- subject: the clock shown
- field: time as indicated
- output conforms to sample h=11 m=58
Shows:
h=1 m=32
